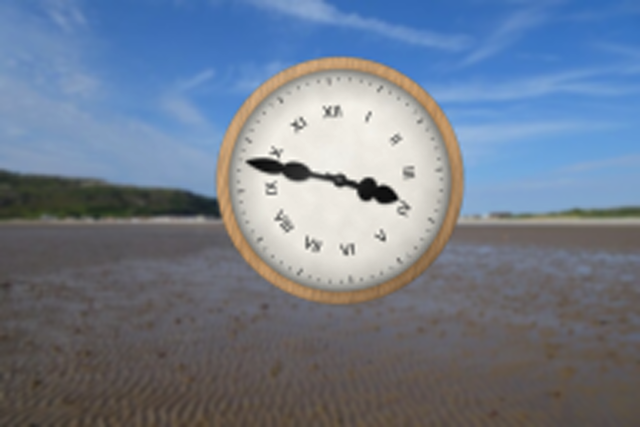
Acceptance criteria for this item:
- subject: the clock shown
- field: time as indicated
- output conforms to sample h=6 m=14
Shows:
h=3 m=48
